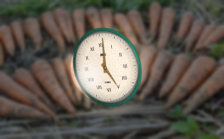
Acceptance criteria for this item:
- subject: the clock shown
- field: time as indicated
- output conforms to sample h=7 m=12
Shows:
h=5 m=1
